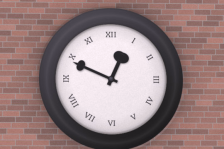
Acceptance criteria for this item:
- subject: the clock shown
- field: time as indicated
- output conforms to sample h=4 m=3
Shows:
h=12 m=49
